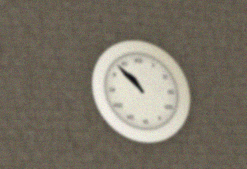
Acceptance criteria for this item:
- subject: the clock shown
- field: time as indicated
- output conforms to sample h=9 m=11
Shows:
h=10 m=53
